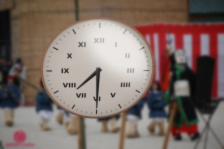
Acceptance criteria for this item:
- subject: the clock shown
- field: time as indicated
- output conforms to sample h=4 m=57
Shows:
h=7 m=30
